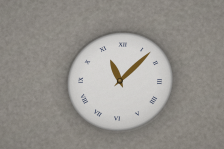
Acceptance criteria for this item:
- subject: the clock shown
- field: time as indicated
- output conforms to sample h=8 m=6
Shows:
h=11 m=7
